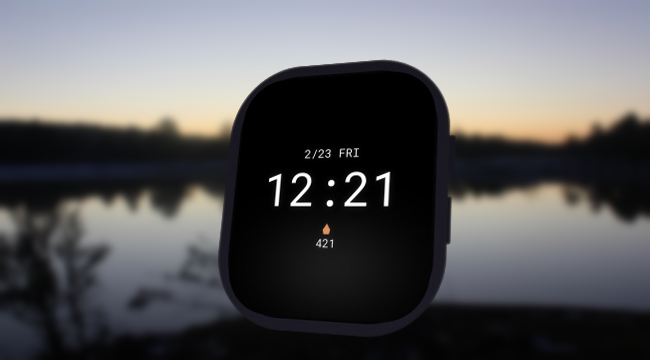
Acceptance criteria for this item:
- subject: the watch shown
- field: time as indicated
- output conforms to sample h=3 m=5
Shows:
h=12 m=21
